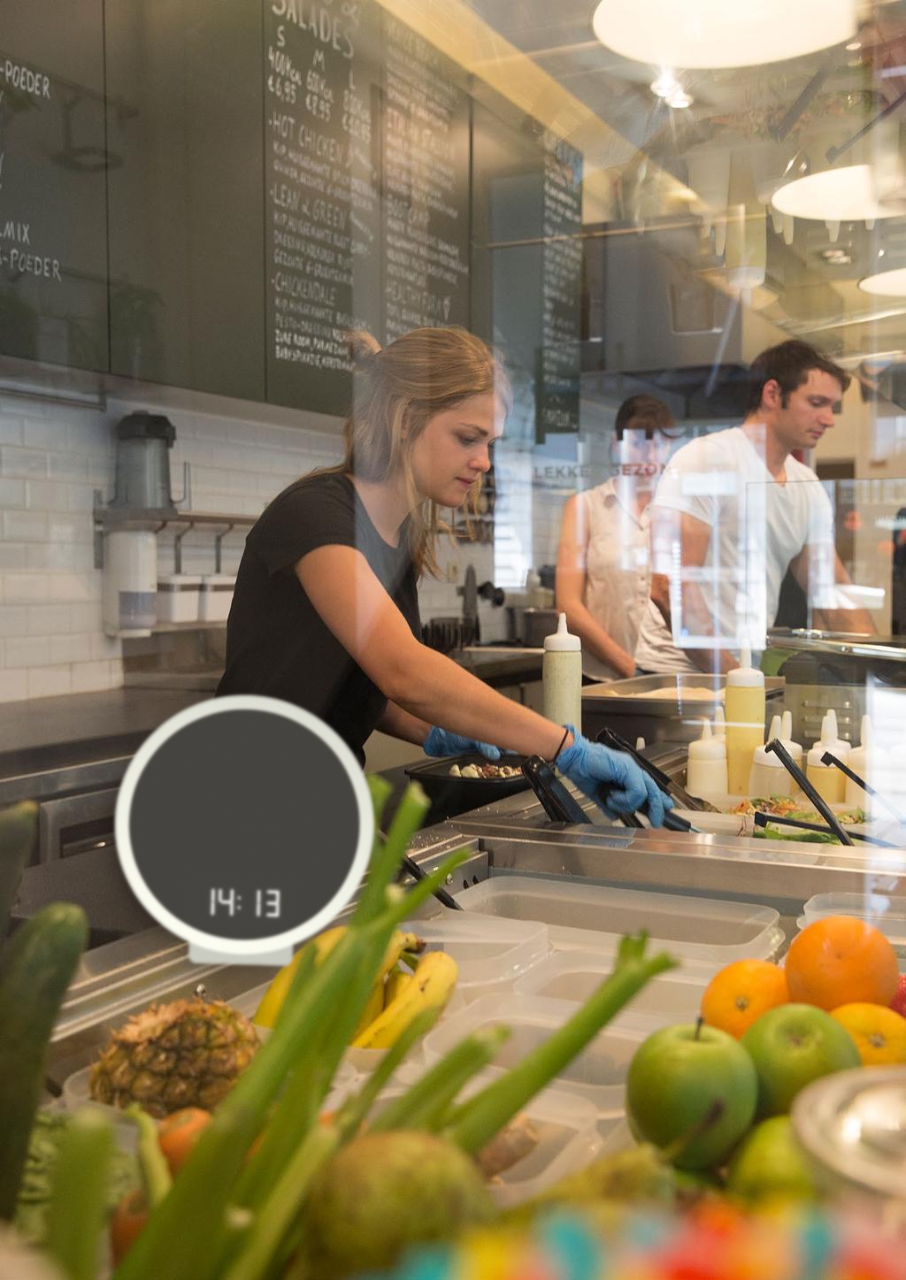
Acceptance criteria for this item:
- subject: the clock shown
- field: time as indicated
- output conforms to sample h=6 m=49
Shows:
h=14 m=13
